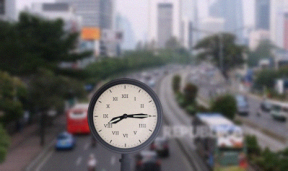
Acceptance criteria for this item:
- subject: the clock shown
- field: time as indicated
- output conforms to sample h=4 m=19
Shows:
h=8 m=15
